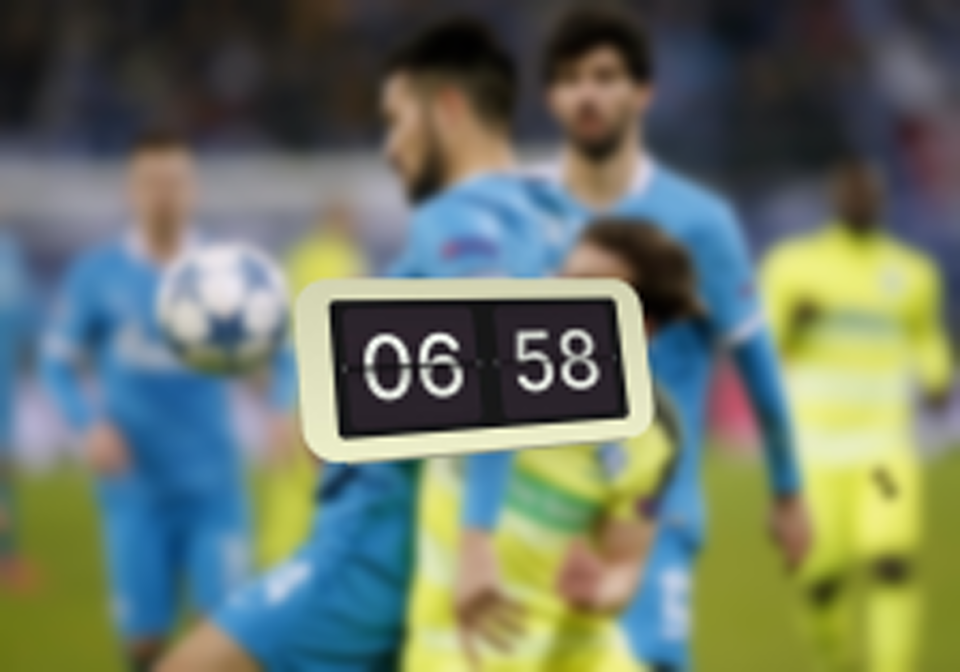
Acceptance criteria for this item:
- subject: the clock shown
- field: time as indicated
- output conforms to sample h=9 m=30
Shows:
h=6 m=58
